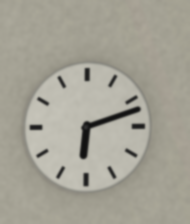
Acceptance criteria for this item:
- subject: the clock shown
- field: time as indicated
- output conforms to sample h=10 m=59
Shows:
h=6 m=12
